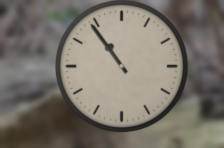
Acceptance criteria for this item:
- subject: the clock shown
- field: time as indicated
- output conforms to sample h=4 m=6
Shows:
h=10 m=54
